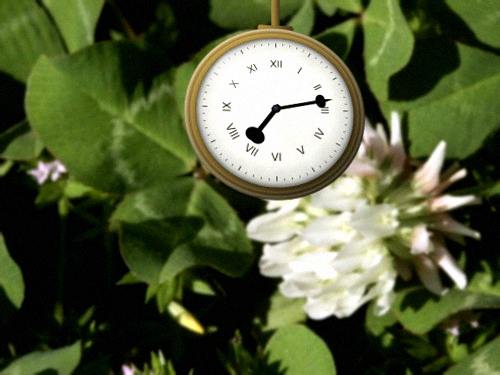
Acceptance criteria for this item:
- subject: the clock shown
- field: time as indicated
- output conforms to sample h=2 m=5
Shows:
h=7 m=13
